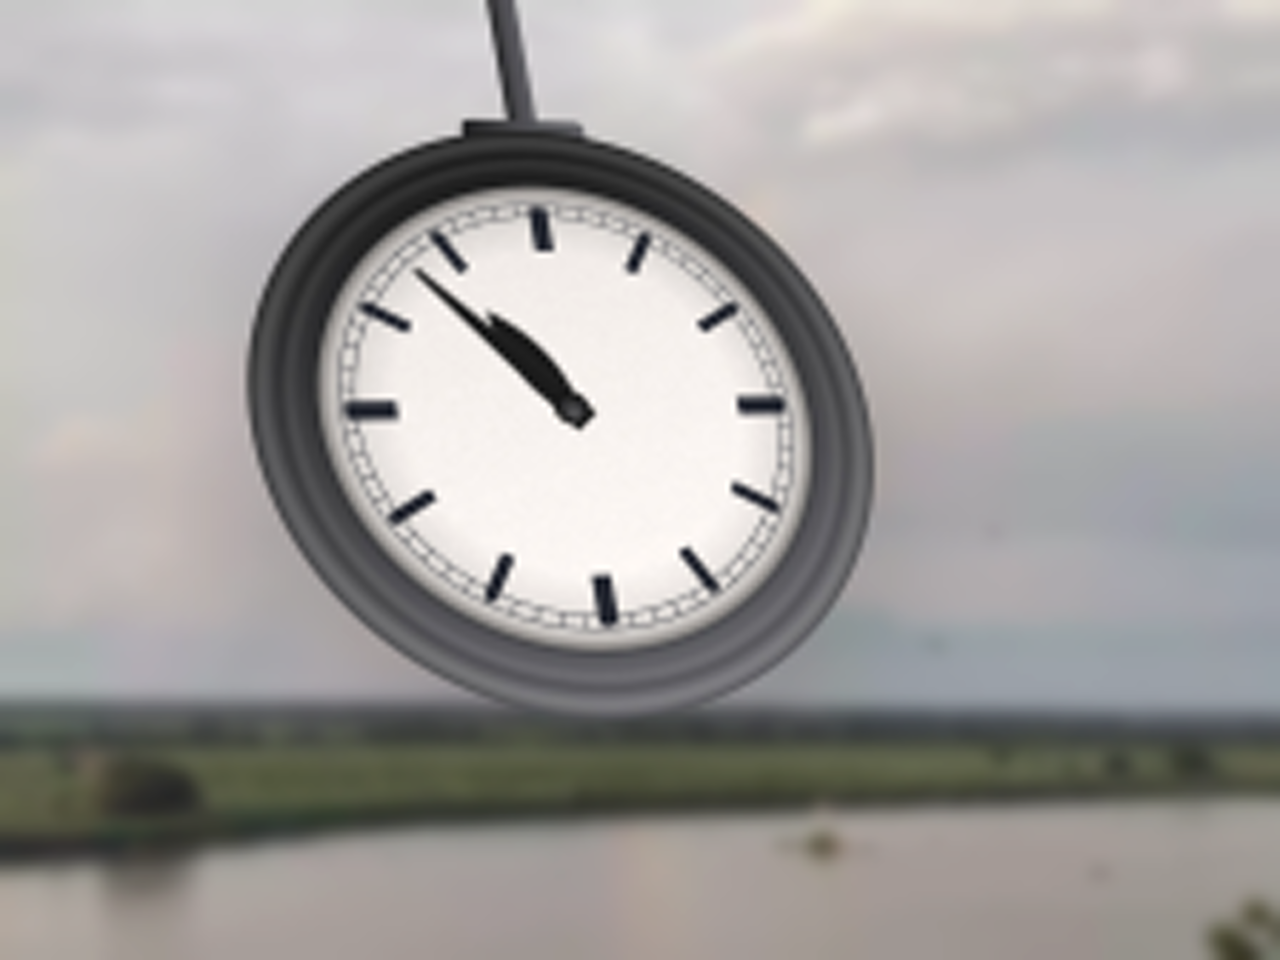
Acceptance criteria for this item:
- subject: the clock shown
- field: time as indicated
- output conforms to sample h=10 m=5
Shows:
h=10 m=53
